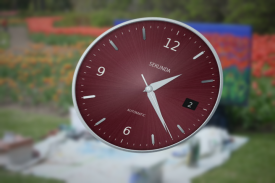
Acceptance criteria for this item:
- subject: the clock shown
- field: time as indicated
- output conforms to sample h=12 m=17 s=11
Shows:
h=1 m=22 s=22
